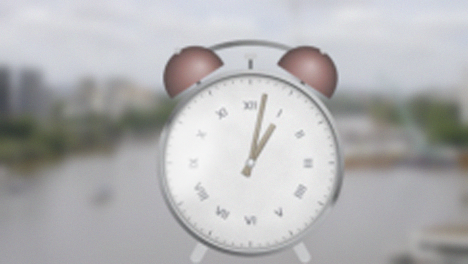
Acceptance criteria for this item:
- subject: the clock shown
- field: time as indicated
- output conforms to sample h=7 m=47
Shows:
h=1 m=2
